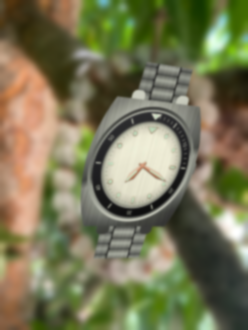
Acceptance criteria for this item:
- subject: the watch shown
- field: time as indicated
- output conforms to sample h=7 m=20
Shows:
h=7 m=19
